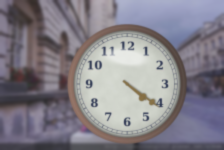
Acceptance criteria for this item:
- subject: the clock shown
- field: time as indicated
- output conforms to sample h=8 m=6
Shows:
h=4 m=21
